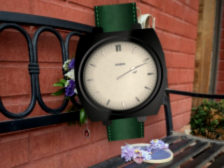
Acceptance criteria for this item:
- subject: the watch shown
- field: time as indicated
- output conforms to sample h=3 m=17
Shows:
h=2 m=11
